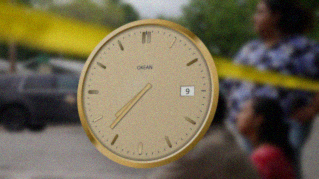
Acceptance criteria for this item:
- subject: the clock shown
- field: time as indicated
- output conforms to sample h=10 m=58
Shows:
h=7 m=37
